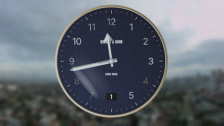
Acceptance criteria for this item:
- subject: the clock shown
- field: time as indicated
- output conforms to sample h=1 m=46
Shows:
h=11 m=43
